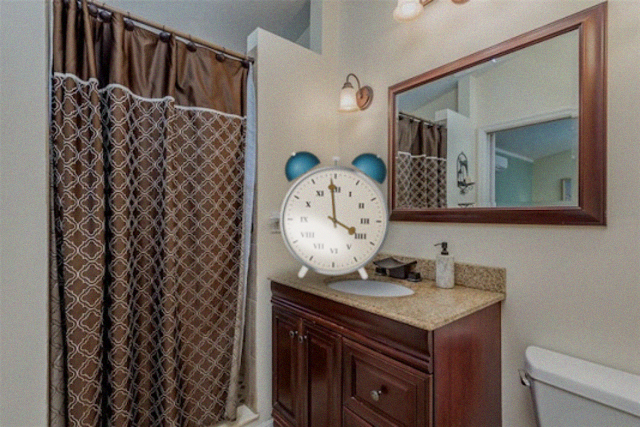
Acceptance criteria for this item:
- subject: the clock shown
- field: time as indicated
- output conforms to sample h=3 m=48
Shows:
h=3 m=59
